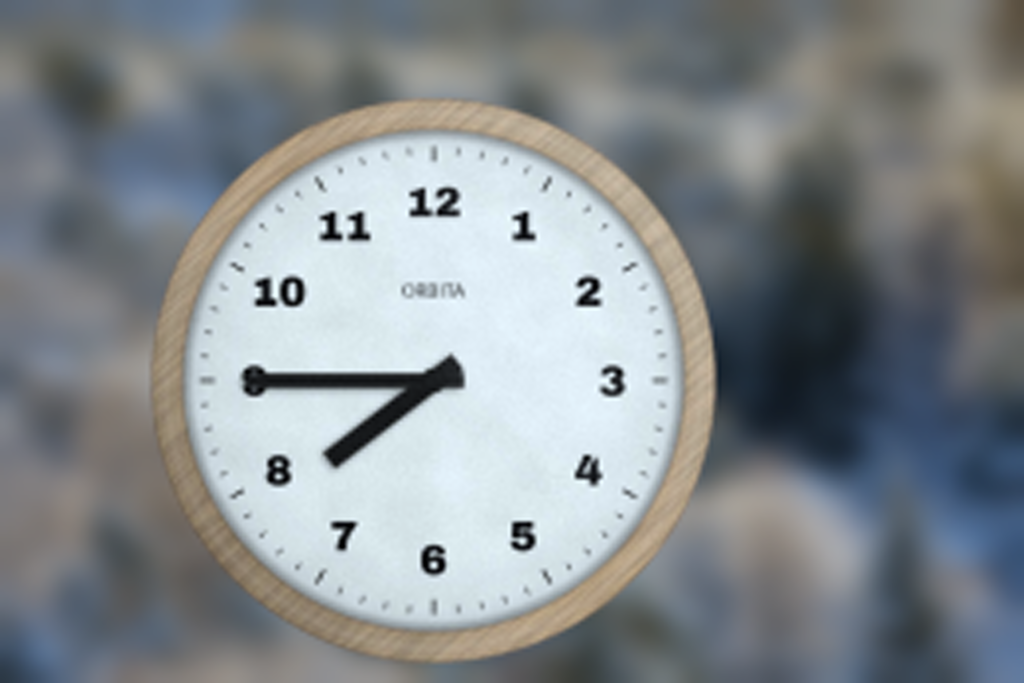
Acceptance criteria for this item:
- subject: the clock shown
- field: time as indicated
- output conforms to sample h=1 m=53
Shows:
h=7 m=45
